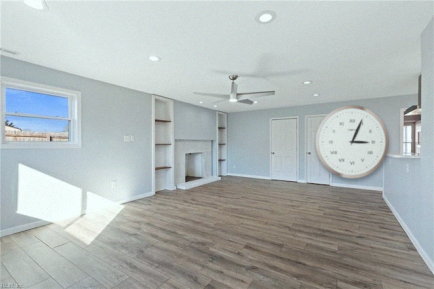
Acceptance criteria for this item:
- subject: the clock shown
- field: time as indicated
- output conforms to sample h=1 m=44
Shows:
h=3 m=4
